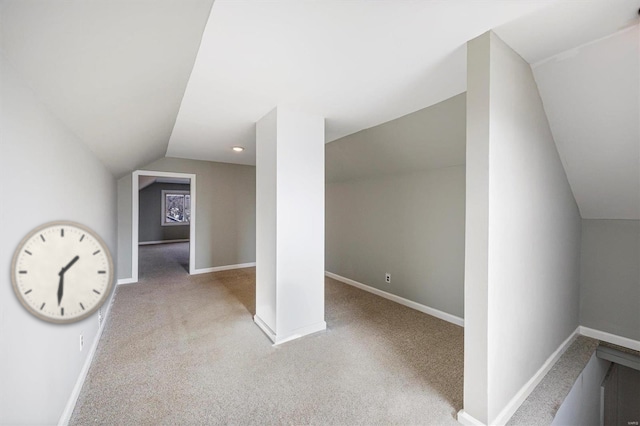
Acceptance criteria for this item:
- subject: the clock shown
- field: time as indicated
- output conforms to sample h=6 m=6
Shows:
h=1 m=31
